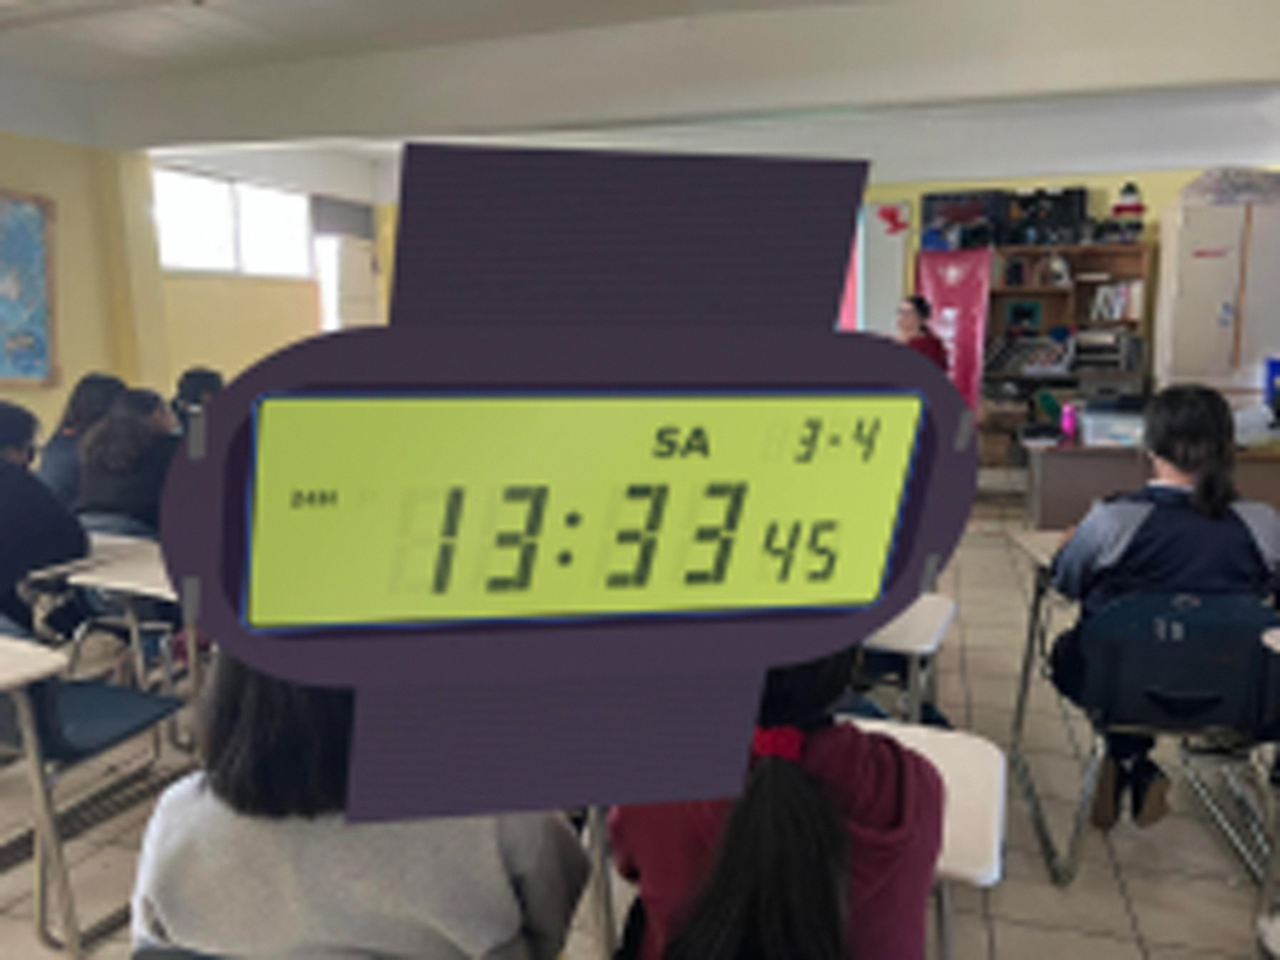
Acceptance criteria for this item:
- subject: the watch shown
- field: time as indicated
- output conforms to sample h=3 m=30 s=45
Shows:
h=13 m=33 s=45
